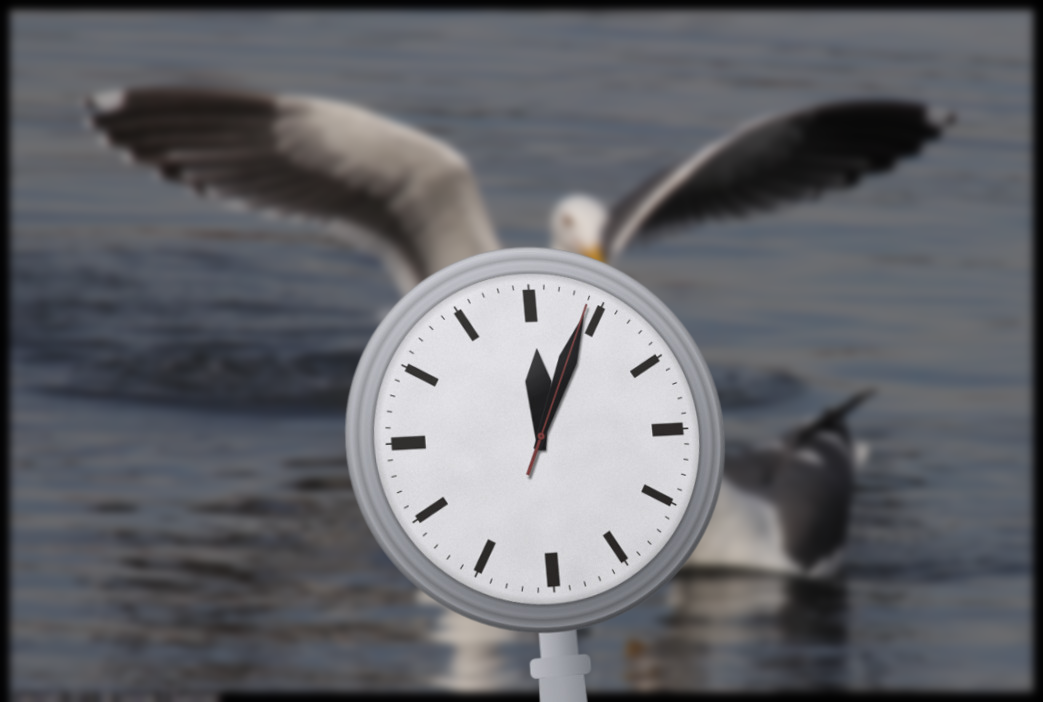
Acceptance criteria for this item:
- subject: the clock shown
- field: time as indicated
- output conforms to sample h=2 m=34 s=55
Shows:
h=12 m=4 s=4
